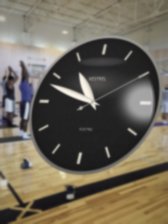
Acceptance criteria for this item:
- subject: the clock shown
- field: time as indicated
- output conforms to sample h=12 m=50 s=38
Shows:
h=10 m=48 s=10
